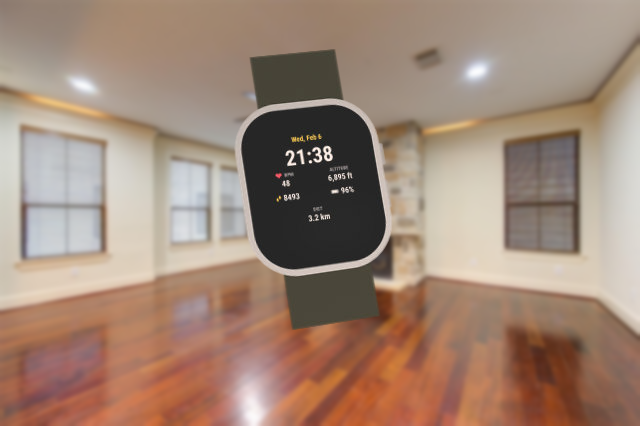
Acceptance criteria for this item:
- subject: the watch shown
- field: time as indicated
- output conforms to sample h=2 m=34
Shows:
h=21 m=38
